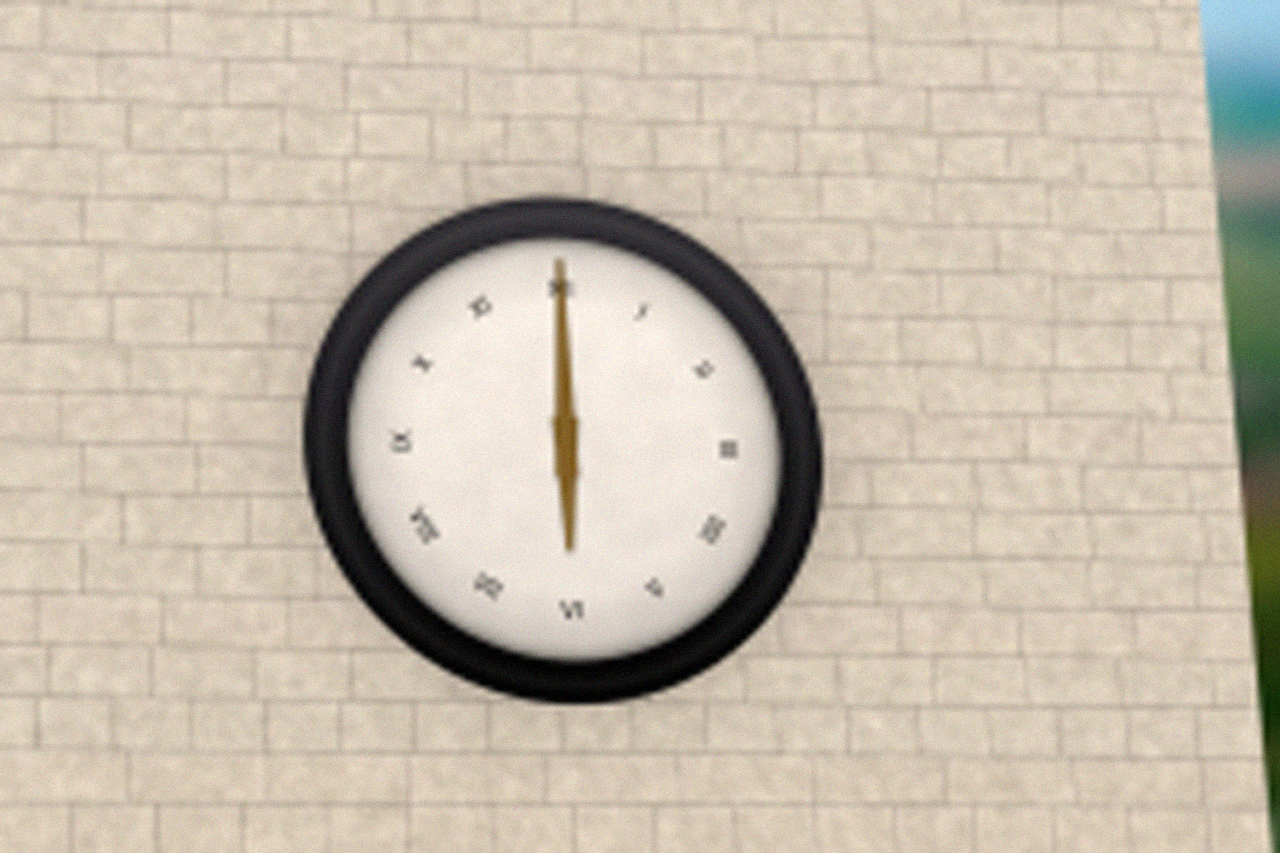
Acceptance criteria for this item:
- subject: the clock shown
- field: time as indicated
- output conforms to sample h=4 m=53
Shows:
h=6 m=0
